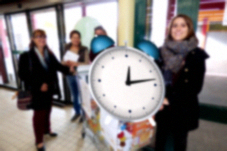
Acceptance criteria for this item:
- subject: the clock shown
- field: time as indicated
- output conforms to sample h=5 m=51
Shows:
h=12 m=13
